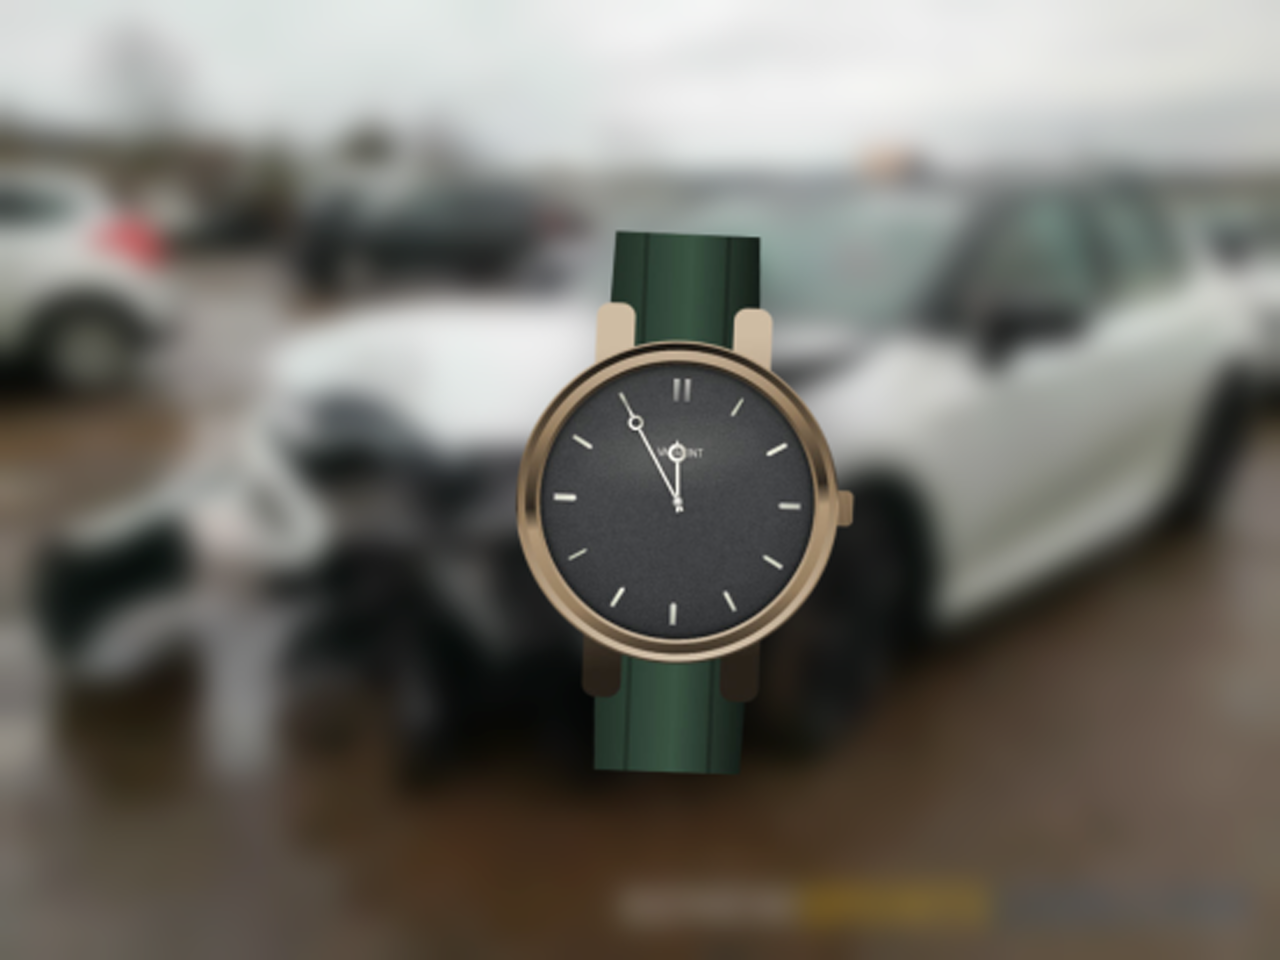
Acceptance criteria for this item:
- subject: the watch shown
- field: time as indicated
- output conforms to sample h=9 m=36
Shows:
h=11 m=55
